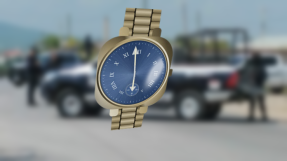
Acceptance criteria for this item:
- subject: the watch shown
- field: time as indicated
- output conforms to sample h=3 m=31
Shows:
h=5 m=59
